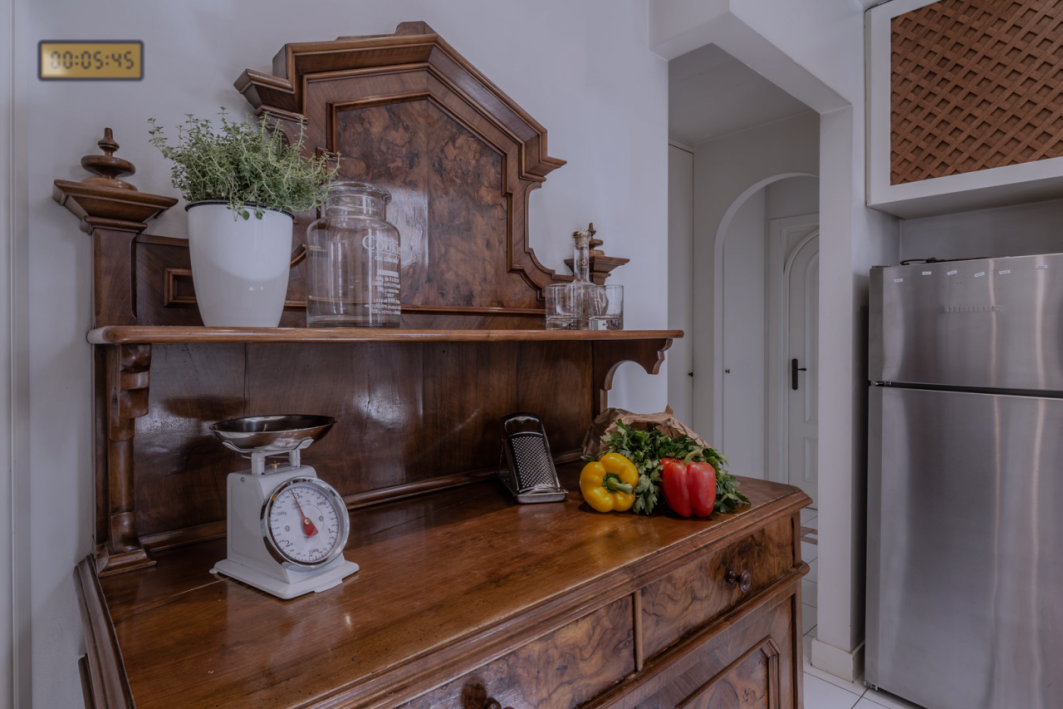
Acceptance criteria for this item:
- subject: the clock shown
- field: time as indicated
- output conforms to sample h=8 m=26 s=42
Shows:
h=0 m=5 s=45
